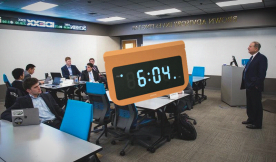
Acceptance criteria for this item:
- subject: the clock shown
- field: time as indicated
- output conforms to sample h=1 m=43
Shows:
h=6 m=4
